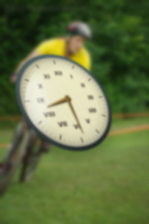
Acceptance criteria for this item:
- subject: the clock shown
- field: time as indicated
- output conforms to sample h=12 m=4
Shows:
h=8 m=29
